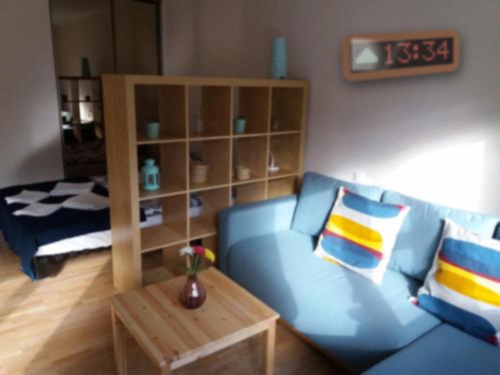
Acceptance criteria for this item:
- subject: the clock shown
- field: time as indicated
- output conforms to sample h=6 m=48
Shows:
h=13 m=34
